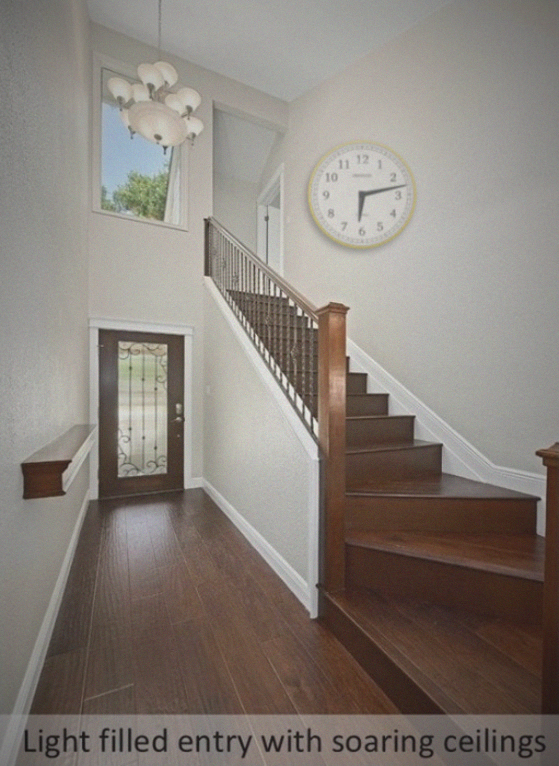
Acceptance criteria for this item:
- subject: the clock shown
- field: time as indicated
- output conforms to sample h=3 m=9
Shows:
h=6 m=13
